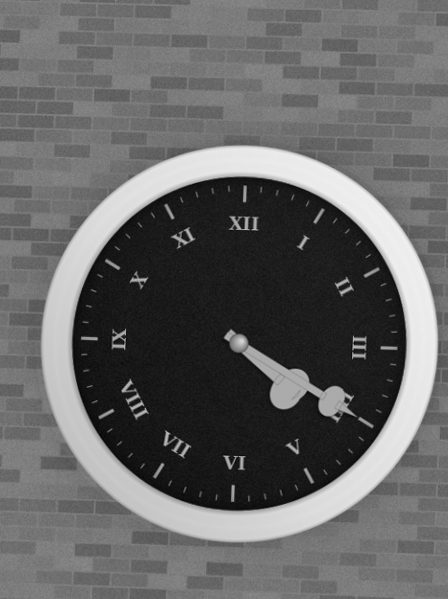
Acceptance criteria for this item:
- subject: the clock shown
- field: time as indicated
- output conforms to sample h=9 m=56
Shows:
h=4 m=20
